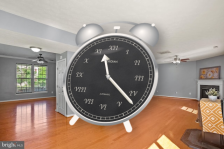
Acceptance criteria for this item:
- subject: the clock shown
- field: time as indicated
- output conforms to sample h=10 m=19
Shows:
h=11 m=22
